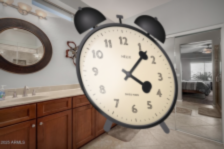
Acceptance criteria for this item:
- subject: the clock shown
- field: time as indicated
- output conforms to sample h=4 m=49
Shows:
h=4 m=7
